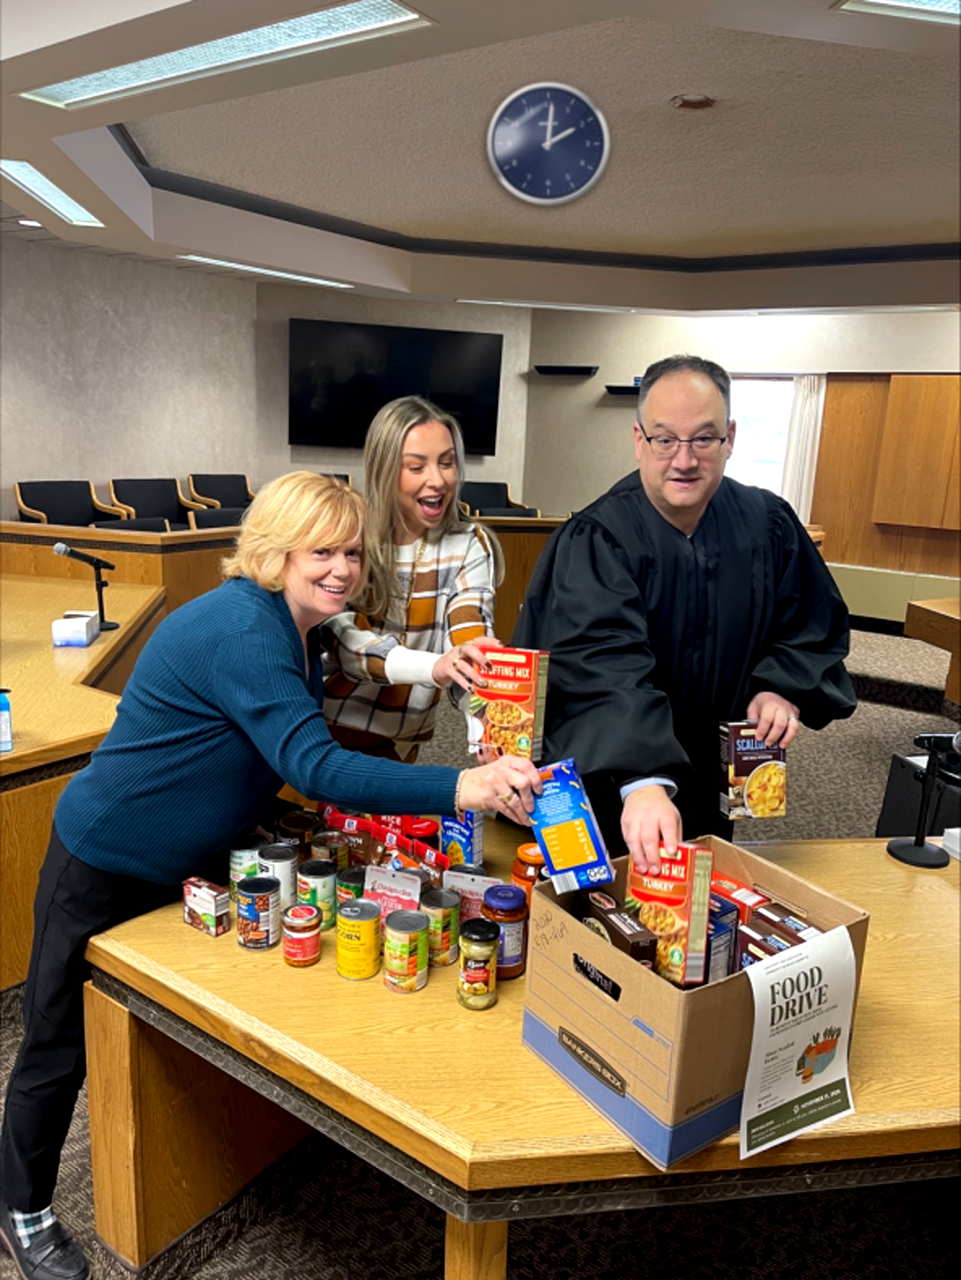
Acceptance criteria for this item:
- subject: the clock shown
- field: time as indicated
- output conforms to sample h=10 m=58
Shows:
h=2 m=1
